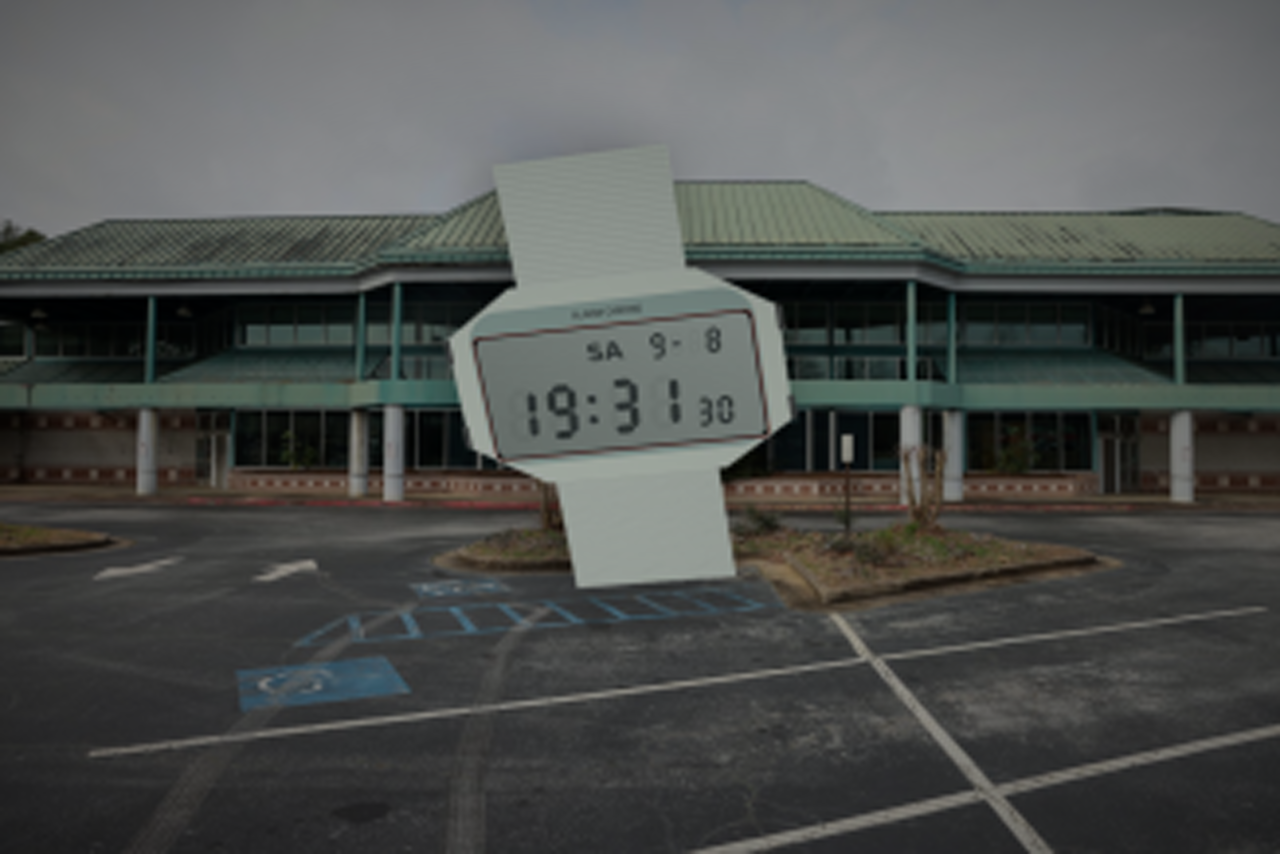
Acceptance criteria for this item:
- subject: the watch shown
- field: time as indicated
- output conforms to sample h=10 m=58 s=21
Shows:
h=19 m=31 s=30
